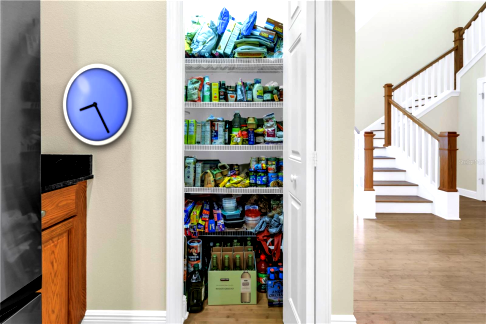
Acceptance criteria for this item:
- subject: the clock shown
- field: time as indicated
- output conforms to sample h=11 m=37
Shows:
h=8 m=25
